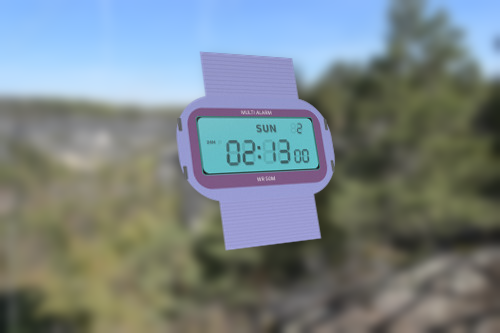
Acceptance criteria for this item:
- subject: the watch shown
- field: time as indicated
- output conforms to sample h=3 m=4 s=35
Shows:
h=2 m=13 s=0
